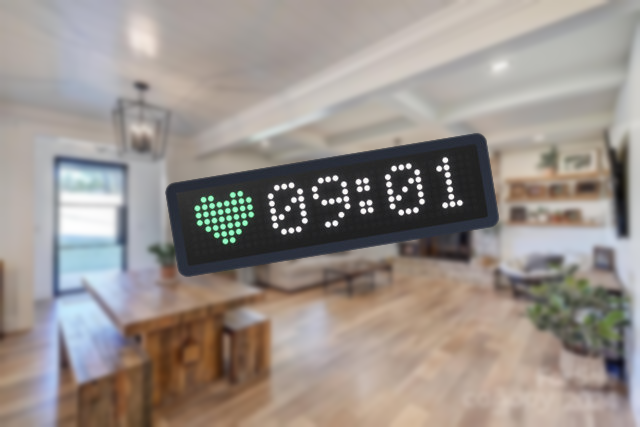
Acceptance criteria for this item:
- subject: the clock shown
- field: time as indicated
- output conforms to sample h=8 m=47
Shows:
h=9 m=1
